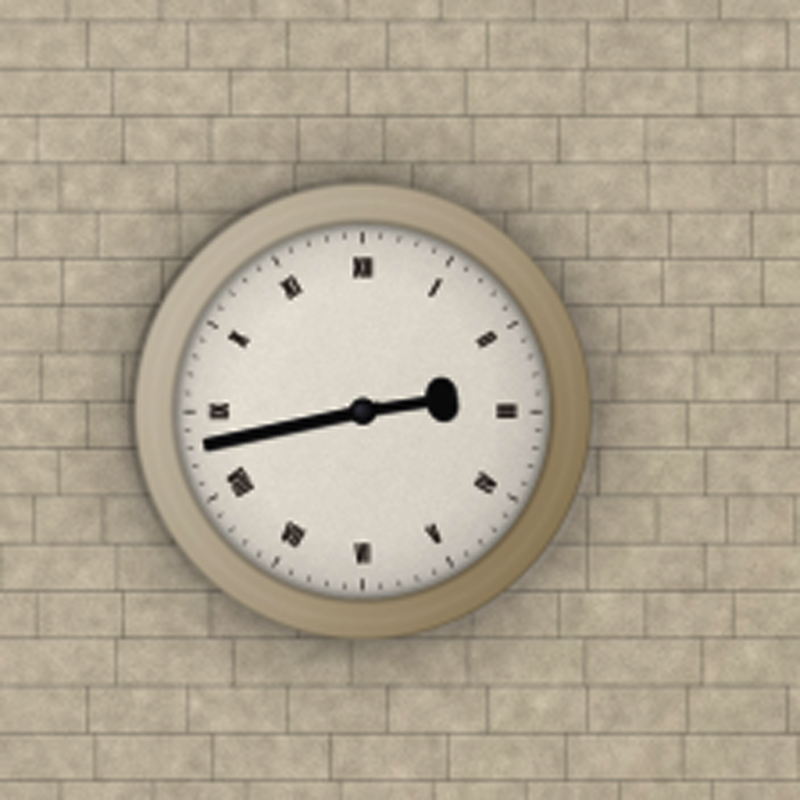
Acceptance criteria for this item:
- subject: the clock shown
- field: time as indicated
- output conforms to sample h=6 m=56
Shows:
h=2 m=43
